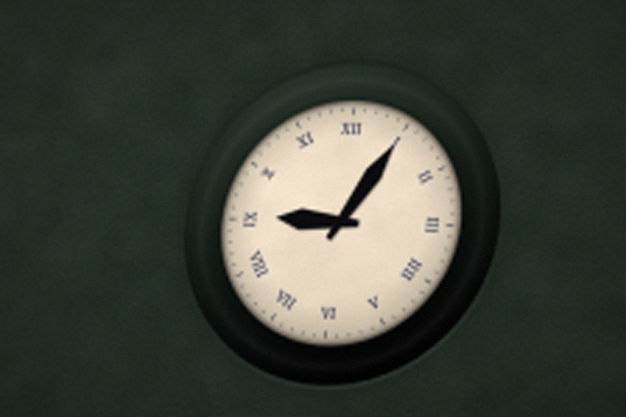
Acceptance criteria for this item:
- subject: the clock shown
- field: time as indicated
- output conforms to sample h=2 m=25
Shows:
h=9 m=5
